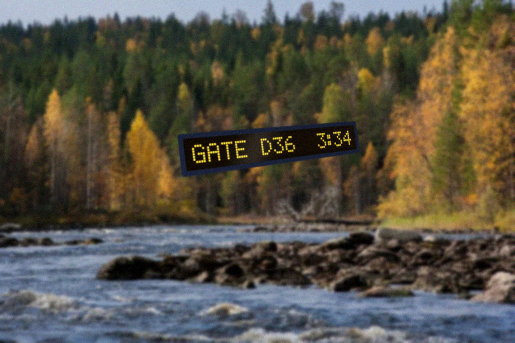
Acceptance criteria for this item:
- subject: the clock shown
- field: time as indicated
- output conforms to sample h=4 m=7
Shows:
h=3 m=34
